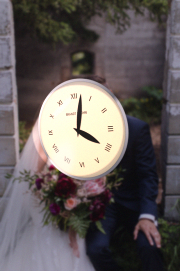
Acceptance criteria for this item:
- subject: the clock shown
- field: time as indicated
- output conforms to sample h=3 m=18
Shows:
h=4 m=2
